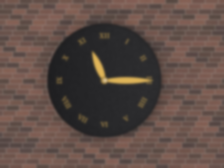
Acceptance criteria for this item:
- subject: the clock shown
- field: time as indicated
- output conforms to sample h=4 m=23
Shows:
h=11 m=15
